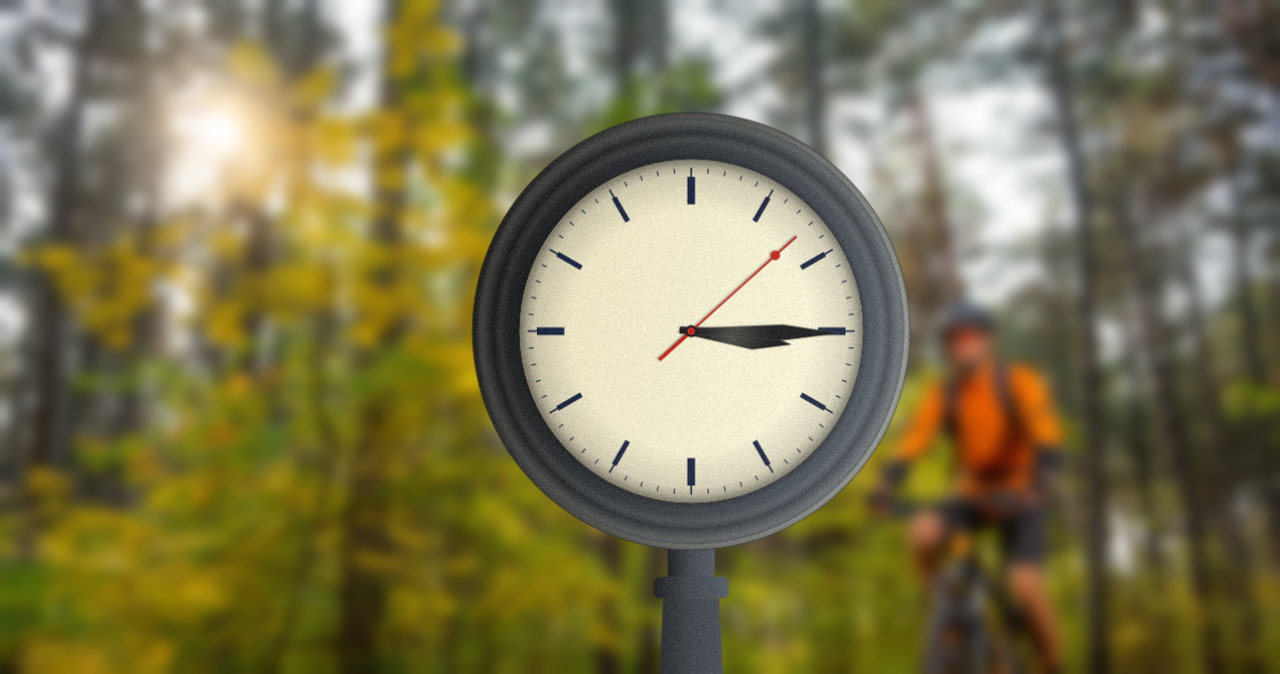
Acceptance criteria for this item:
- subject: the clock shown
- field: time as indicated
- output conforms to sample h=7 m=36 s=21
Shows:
h=3 m=15 s=8
